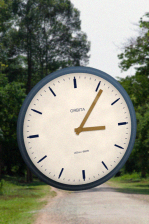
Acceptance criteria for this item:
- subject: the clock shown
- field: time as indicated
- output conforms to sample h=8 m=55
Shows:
h=3 m=6
